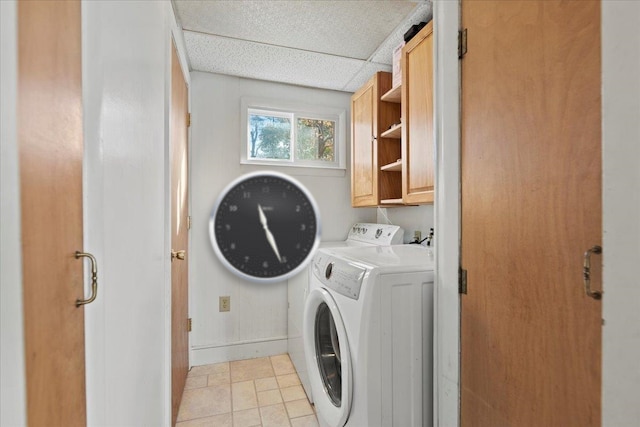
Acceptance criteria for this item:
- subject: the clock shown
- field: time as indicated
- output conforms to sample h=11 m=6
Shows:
h=11 m=26
